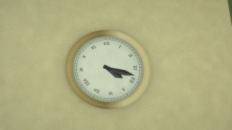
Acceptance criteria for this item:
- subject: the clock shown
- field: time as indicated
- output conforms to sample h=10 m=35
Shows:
h=4 m=18
